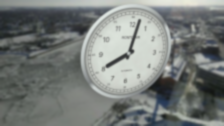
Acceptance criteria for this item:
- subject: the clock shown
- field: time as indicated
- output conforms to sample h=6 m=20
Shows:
h=8 m=2
